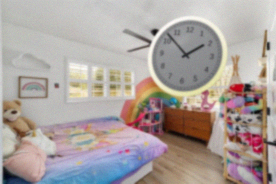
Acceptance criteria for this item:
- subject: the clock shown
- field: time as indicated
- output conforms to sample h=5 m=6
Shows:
h=1 m=52
